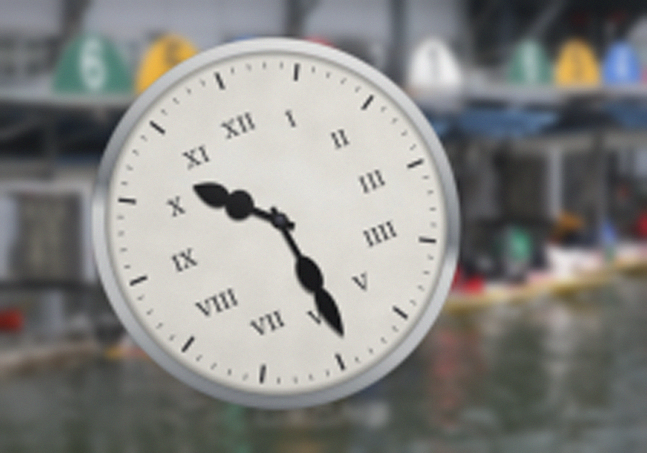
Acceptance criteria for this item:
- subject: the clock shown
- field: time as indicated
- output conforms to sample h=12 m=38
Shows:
h=10 m=29
